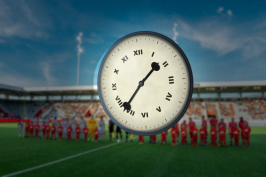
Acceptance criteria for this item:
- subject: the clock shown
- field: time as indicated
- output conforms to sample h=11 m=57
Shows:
h=1 m=37
